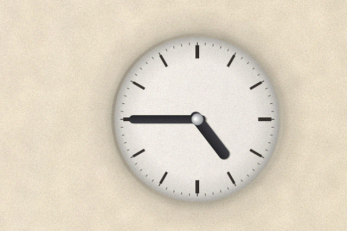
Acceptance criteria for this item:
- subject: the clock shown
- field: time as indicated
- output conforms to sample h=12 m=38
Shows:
h=4 m=45
